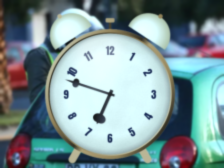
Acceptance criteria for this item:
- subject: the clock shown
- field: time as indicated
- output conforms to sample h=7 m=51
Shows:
h=6 m=48
